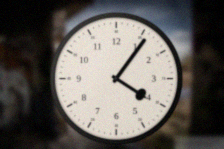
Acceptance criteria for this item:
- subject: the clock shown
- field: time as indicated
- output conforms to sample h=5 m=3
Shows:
h=4 m=6
